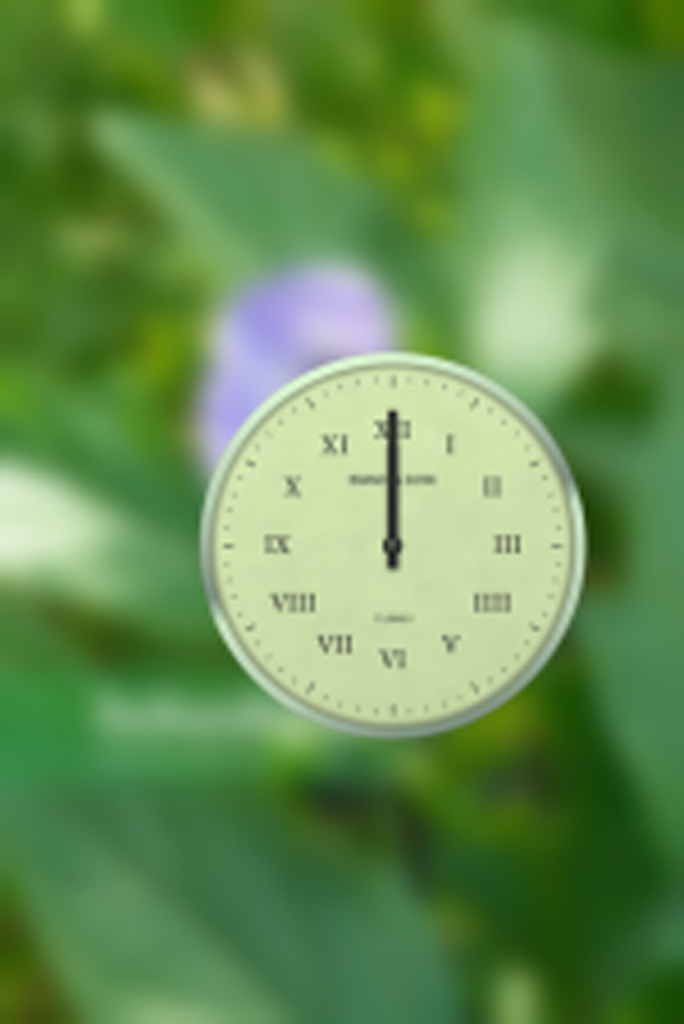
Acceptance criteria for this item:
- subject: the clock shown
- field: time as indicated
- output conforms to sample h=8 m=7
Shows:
h=12 m=0
